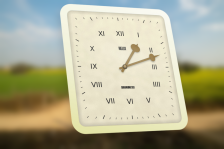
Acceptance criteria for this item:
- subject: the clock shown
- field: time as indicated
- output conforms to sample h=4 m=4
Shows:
h=1 m=12
